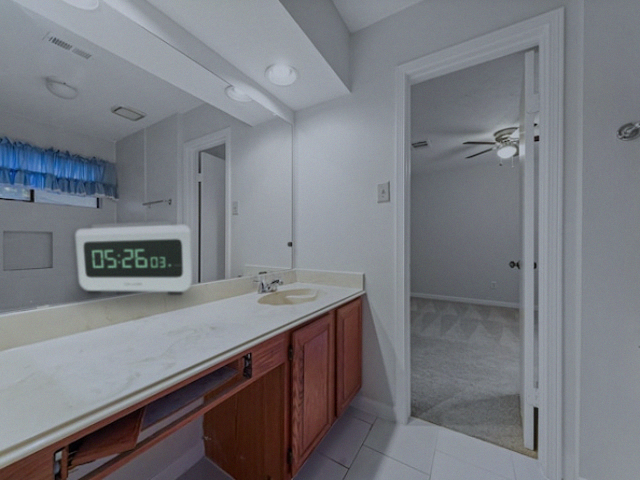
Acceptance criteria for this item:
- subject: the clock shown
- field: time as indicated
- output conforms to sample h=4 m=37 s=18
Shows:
h=5 m=26 s=3
